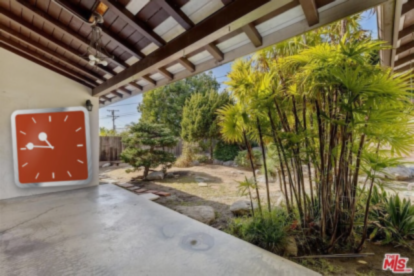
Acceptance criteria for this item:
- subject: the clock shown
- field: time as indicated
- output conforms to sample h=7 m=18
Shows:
h=10 m=46
